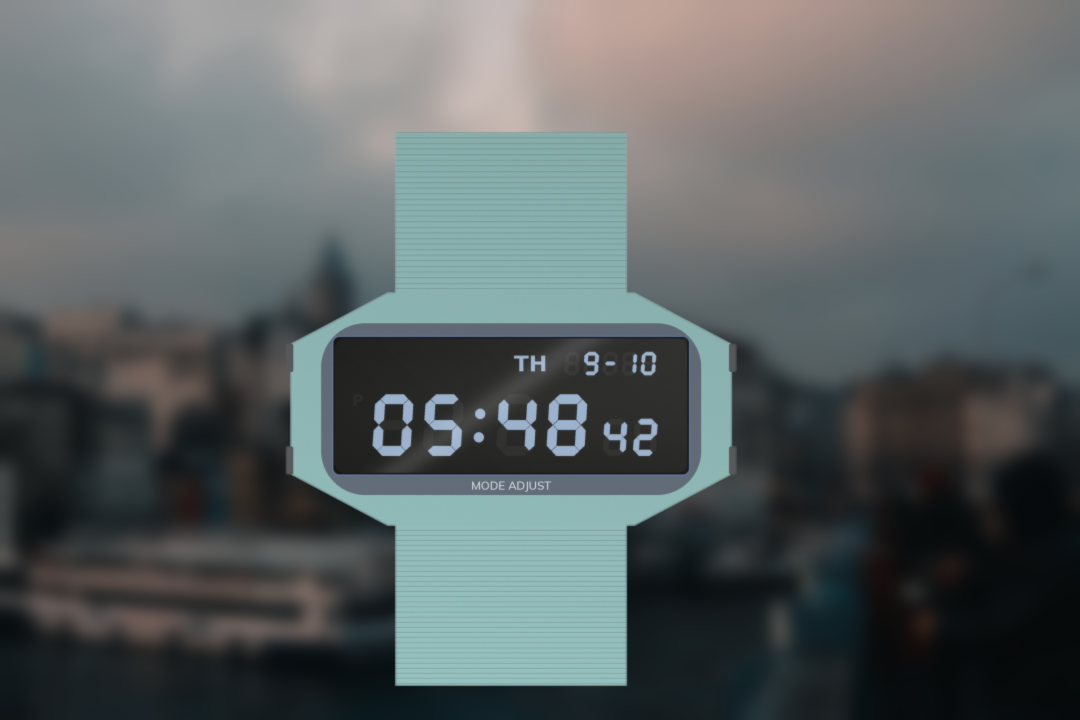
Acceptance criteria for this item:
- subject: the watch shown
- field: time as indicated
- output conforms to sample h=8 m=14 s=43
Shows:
h=5 m=48 s=42
